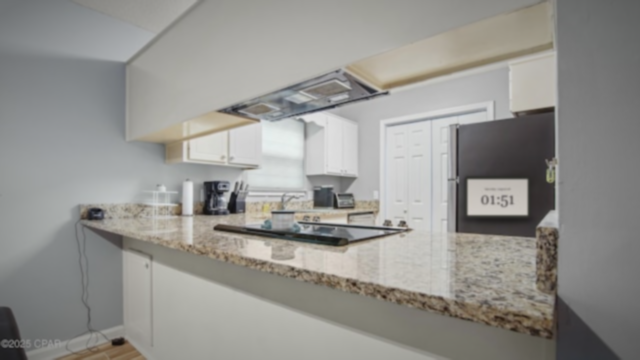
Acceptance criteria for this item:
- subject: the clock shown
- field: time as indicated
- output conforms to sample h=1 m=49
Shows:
h=1 m=51
